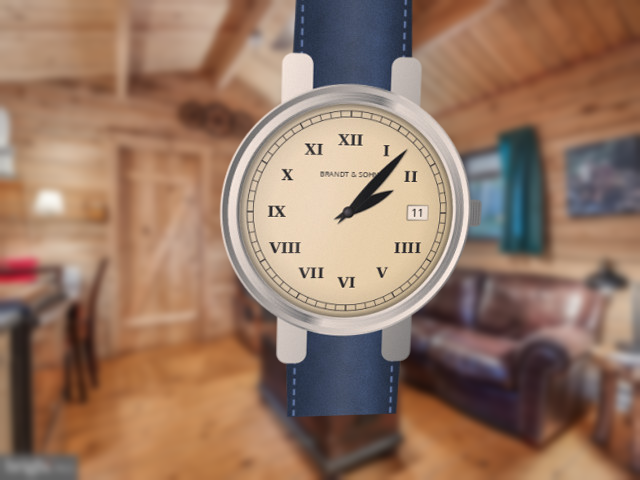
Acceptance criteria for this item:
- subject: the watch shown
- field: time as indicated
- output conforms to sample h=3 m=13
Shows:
h=2 m=7
